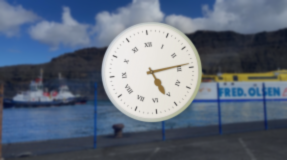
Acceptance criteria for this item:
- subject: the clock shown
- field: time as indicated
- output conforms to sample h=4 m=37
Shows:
h=5 m=14
